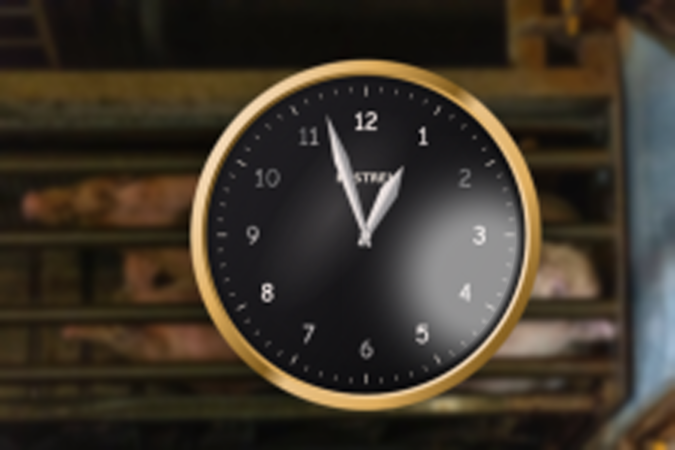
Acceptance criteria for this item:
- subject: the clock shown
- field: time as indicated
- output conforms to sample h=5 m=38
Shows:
h=12 m=57
